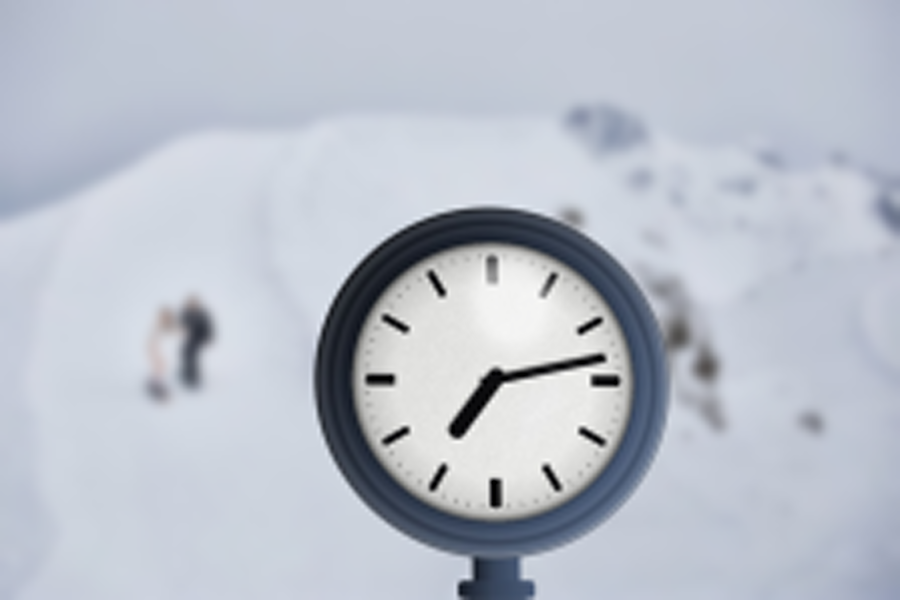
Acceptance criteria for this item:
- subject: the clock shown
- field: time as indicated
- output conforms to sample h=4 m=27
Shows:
h=7 m=13
